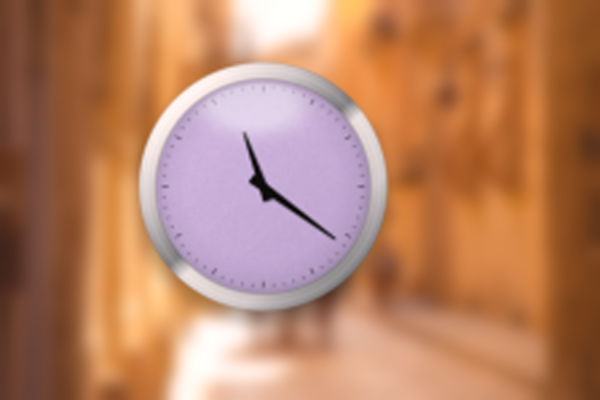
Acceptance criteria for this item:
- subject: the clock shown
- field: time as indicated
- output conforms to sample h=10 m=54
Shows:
h=11 m=21
